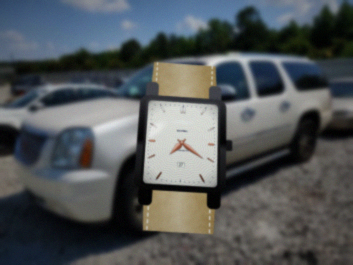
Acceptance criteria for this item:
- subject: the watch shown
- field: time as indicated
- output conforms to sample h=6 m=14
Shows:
h=7 m=21
